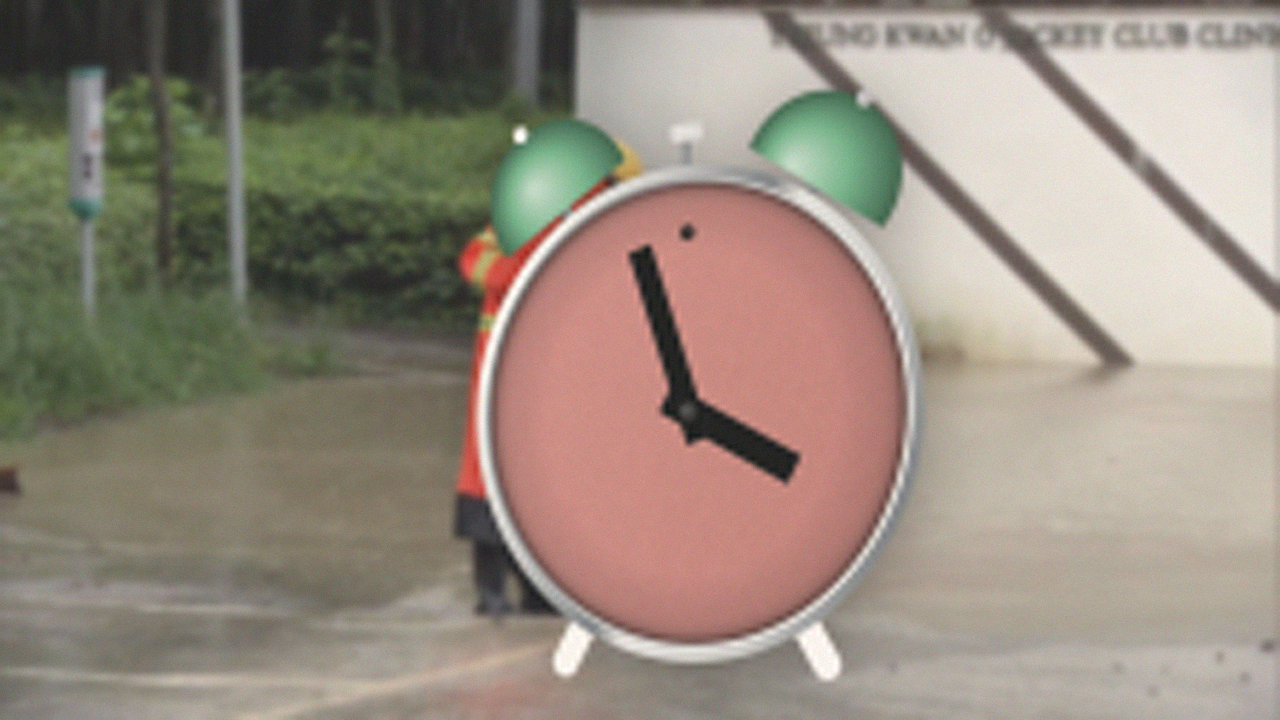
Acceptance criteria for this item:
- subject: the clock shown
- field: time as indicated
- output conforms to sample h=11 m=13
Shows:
h=3 m=57
